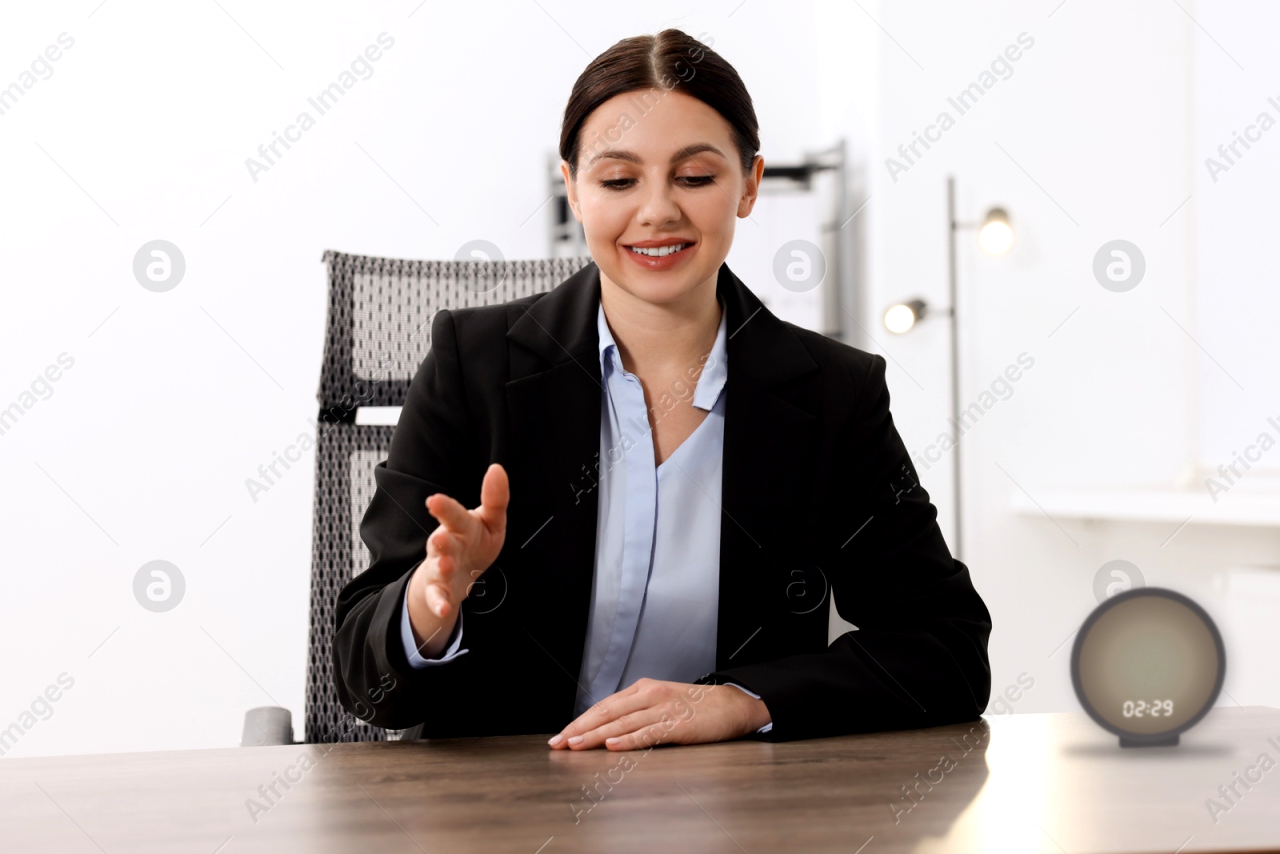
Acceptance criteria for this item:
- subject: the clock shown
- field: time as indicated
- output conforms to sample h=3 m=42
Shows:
h=2 m=29
